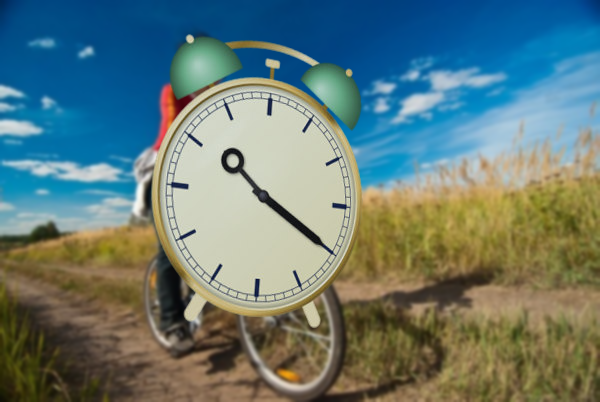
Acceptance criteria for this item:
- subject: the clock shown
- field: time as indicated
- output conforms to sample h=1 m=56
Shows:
h=10 m=20
